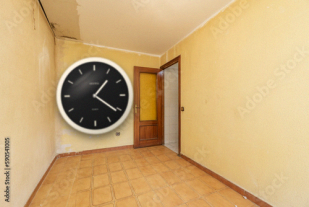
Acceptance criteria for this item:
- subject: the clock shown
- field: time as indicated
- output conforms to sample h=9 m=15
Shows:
h=1 m=21
